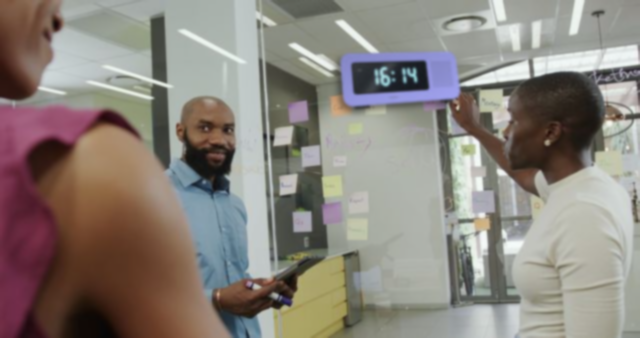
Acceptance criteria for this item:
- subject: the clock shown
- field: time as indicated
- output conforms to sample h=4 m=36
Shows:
h=16 m=14
